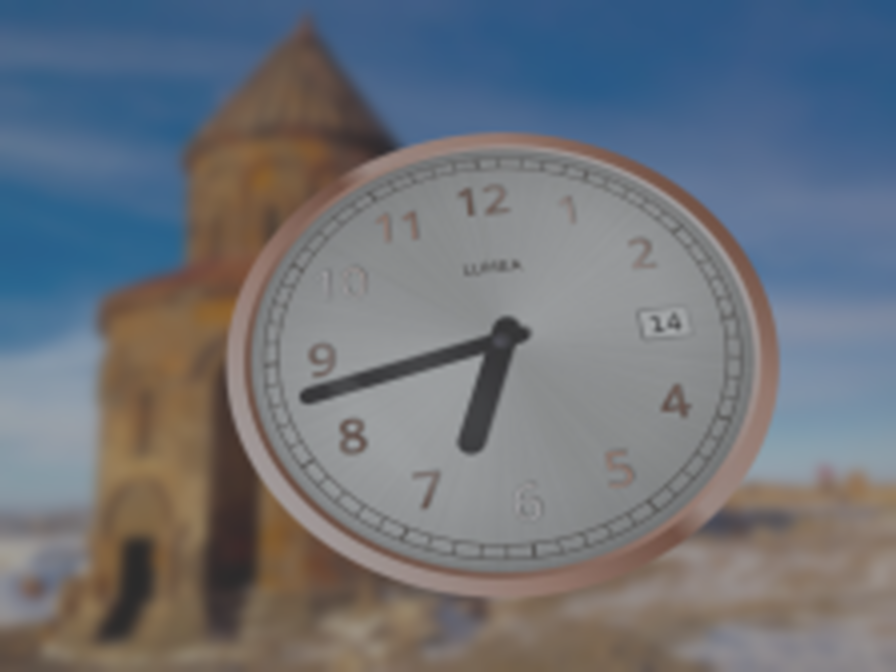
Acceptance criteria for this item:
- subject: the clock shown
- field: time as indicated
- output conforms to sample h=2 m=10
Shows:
h=6 m=43
